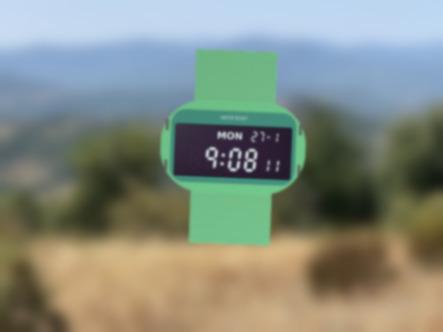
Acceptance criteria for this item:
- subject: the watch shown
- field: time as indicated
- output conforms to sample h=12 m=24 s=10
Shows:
h=9 m=8 s=11
